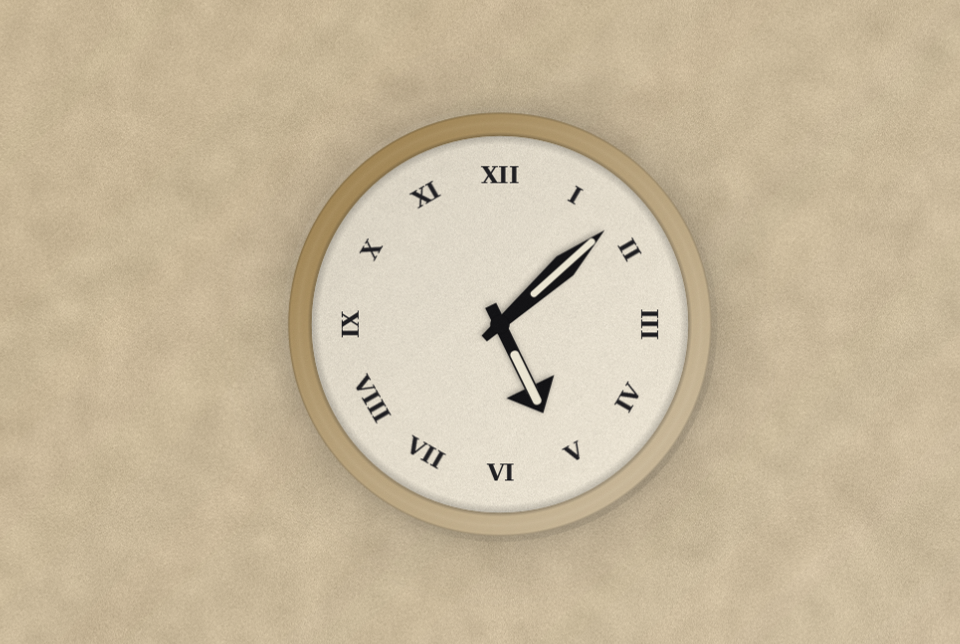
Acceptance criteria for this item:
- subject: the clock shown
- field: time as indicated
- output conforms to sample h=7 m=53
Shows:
h=5 m=8
